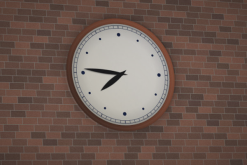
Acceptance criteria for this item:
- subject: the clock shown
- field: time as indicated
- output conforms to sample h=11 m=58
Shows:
h=7 m=46
